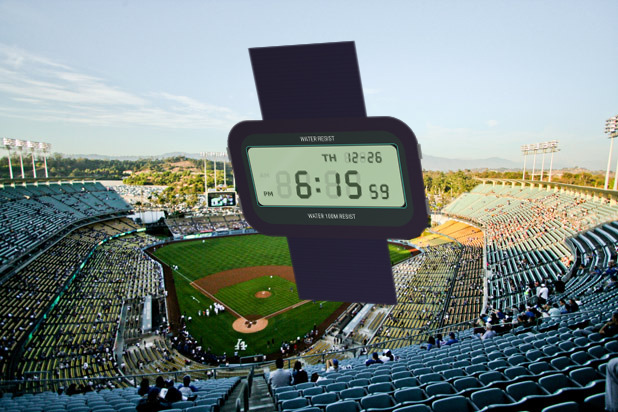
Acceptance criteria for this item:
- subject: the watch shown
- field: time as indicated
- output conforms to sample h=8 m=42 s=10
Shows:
h=6 m=15 s=59
